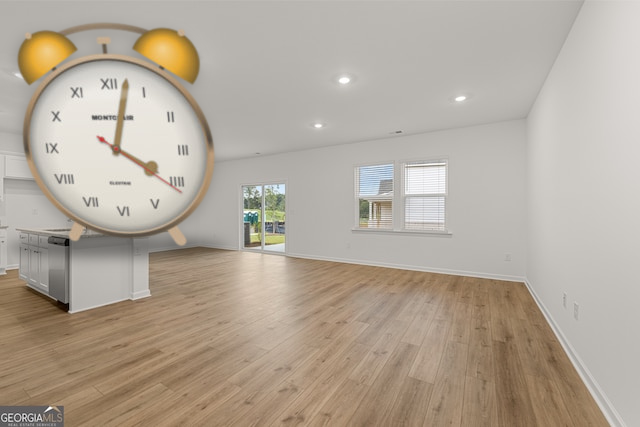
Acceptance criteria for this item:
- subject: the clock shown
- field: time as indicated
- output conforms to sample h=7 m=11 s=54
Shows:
h=4 m=2 s=21
